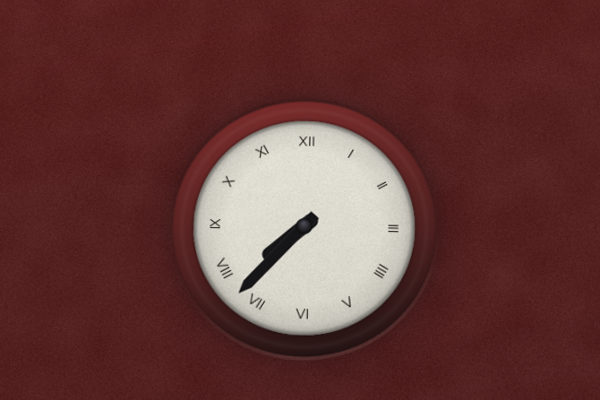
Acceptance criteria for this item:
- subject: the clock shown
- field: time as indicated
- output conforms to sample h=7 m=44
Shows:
h=7 m=37
